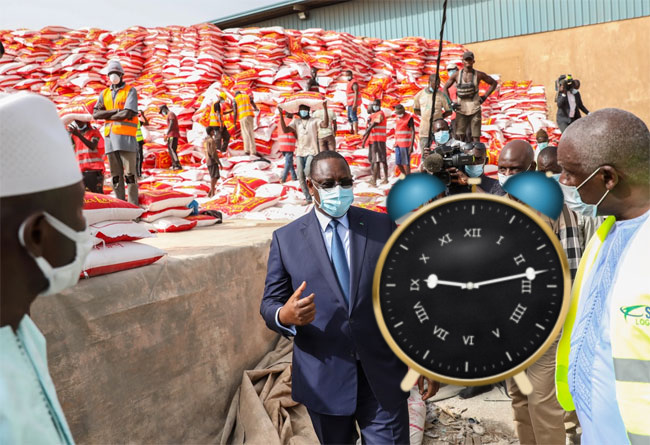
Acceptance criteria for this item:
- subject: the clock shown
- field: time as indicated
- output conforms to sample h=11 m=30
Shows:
h=9 m=13
